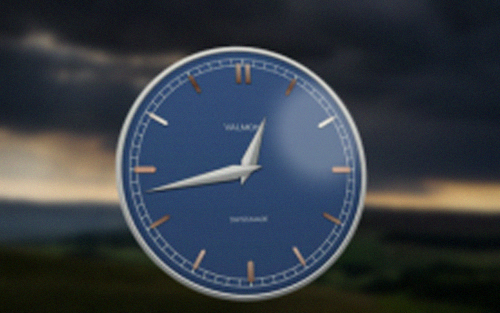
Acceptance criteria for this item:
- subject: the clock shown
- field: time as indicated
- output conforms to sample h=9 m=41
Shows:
h=12 m=43
